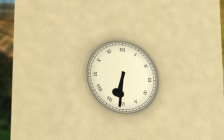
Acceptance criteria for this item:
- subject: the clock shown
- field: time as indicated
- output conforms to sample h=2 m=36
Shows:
h=6 m=31
